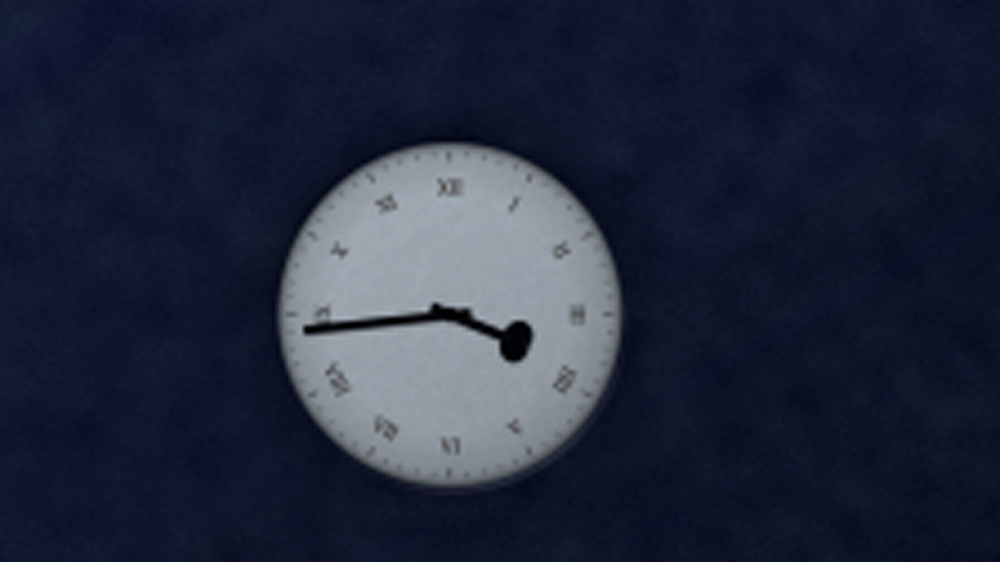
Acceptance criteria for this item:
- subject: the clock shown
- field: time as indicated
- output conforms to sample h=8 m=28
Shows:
h=3 m=44
